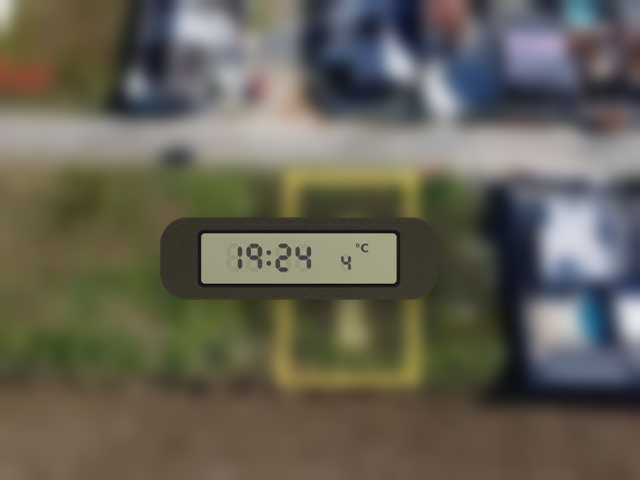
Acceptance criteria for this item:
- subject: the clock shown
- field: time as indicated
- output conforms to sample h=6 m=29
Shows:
h=19 m=24
